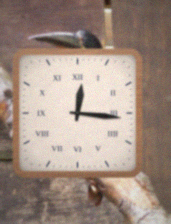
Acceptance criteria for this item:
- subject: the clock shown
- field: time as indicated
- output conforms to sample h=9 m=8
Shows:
h=12 m=16
